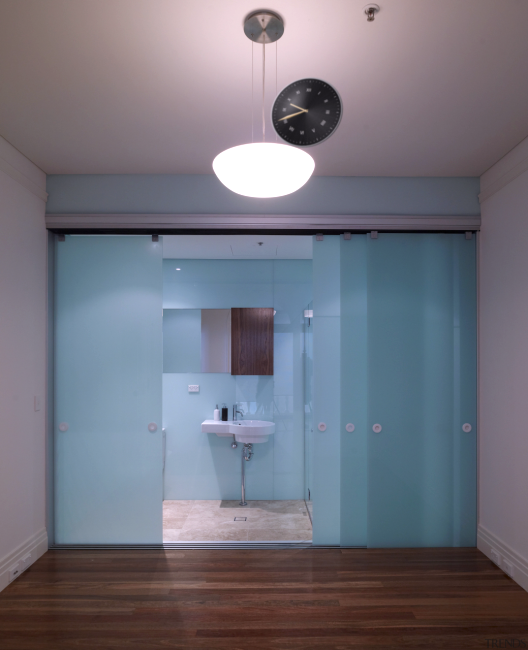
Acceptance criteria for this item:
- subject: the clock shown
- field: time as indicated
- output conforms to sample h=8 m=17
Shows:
h=9 m=41
